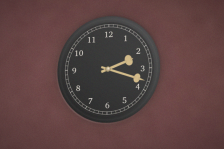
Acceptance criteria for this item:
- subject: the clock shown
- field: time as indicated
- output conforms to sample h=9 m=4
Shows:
h=2 m=18
